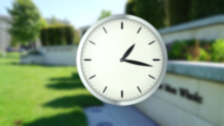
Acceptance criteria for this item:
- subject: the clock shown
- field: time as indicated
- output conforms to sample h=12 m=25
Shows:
h=1 m=17
